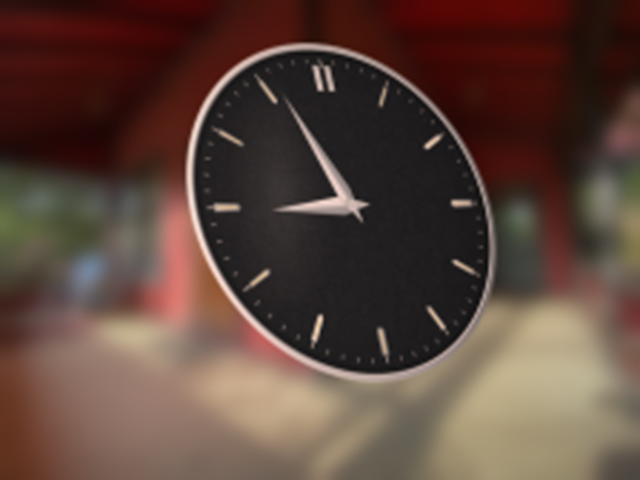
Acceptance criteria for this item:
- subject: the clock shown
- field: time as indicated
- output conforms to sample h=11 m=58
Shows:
h=8 m=56
